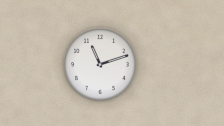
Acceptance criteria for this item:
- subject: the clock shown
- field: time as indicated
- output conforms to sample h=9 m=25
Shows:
h=11 m=12
